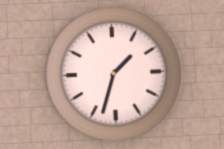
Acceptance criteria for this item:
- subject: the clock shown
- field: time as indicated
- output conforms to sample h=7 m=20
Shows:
h=1 m=33
